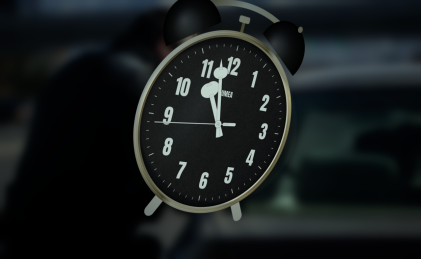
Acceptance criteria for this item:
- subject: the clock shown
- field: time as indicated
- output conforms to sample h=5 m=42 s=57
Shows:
h=10 m=57 s=44
